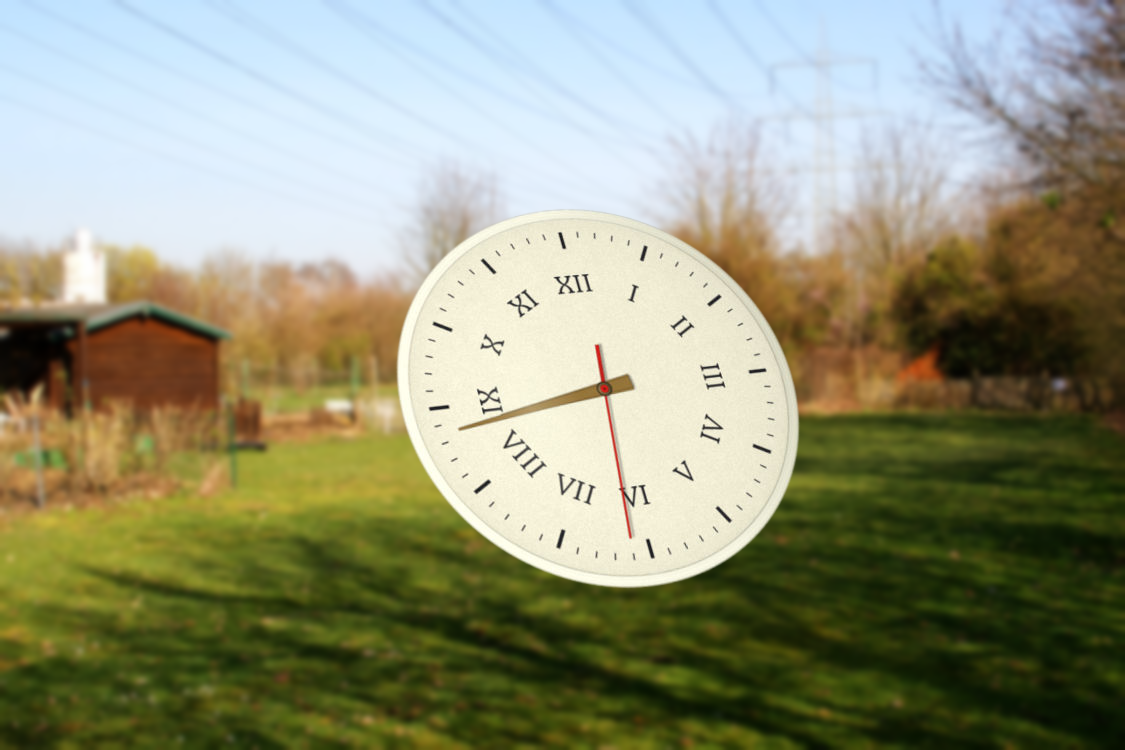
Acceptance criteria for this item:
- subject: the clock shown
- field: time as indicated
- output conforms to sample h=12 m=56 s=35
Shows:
h=8 m=43 s=31
